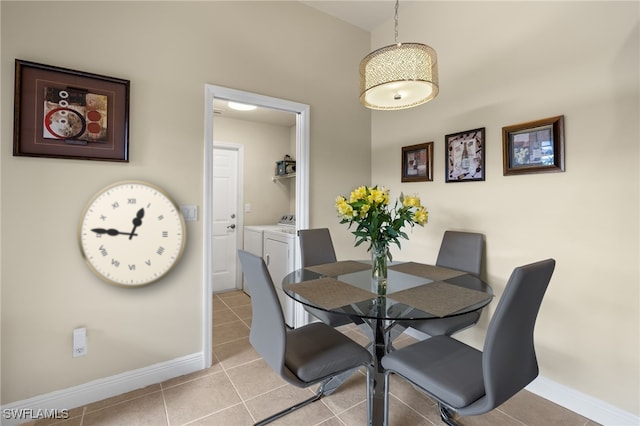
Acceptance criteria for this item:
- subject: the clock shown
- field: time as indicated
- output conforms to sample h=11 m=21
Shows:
h=12 m=46
